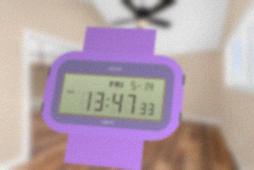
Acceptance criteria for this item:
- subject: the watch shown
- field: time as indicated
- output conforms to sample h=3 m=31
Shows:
h=13 m=47
